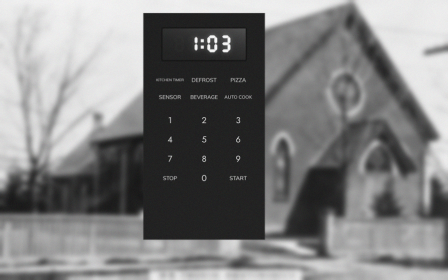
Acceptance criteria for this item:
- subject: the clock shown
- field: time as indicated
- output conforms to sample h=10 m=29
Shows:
h=1 m=3
